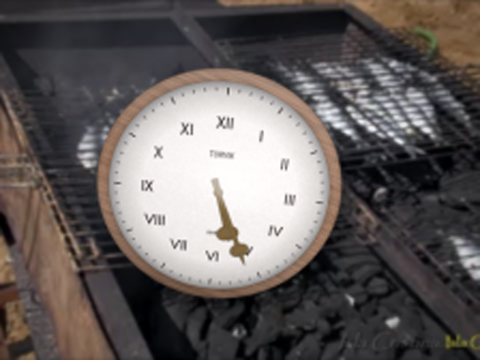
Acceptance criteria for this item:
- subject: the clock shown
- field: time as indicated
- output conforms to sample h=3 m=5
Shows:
h=5 m=26
